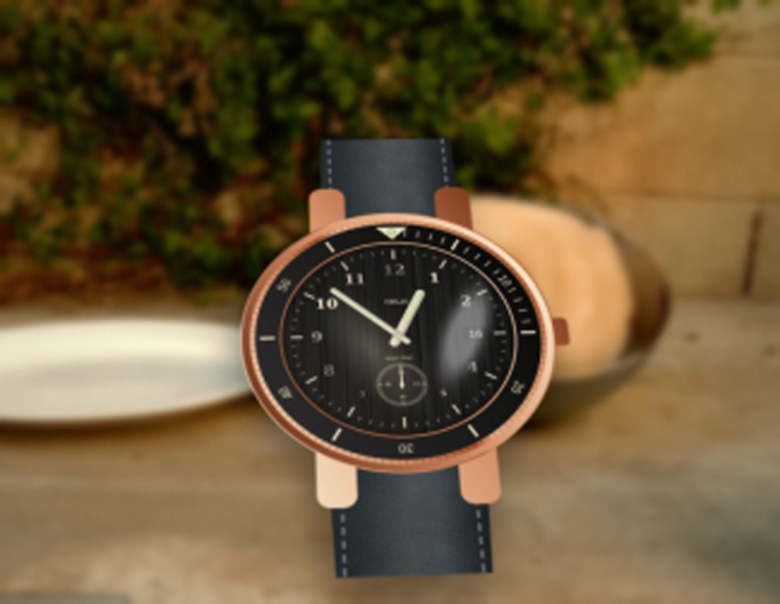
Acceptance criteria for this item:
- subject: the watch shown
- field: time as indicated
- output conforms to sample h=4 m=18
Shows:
h=12 m=52
